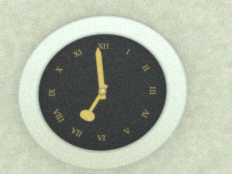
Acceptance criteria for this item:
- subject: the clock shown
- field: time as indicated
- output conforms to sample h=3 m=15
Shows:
h=6 m=59
